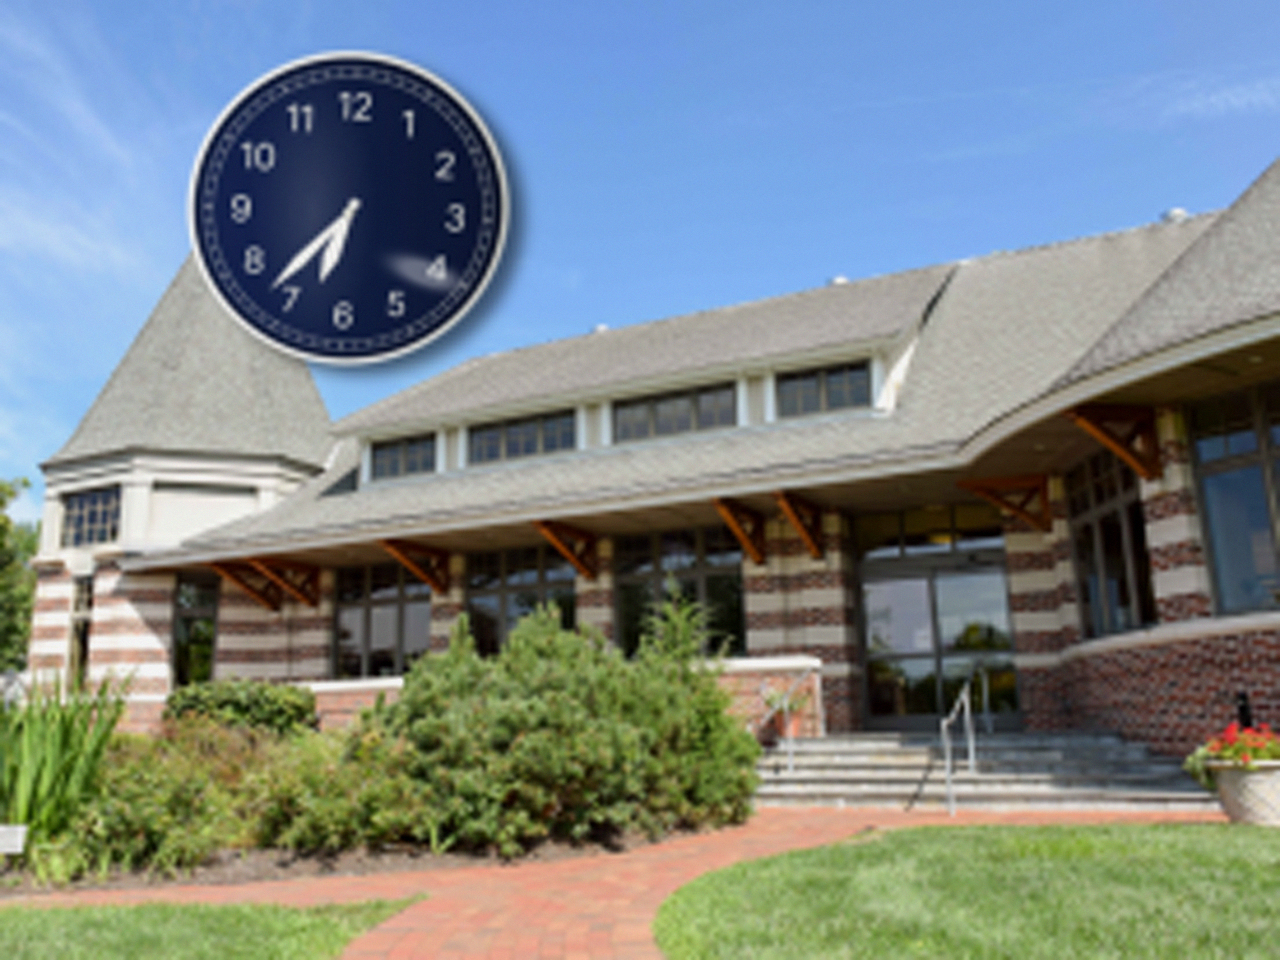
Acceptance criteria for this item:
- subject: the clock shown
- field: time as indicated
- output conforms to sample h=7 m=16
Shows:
h=6 m=37
